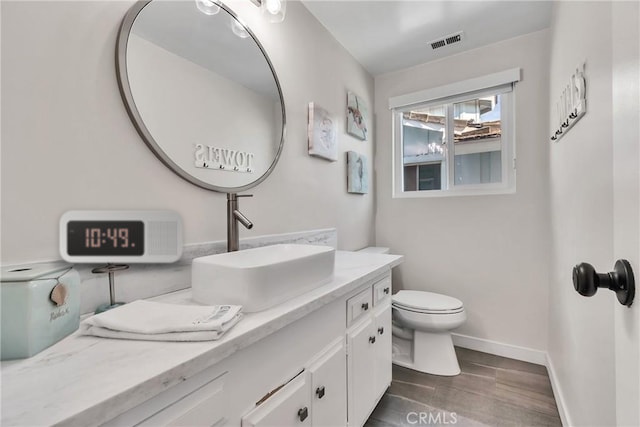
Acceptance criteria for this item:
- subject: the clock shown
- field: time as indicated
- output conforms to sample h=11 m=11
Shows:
h=10 m=49
